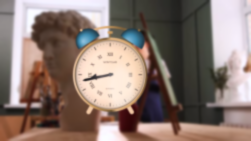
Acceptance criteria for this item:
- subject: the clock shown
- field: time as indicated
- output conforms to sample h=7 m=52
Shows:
h=8 m=43
